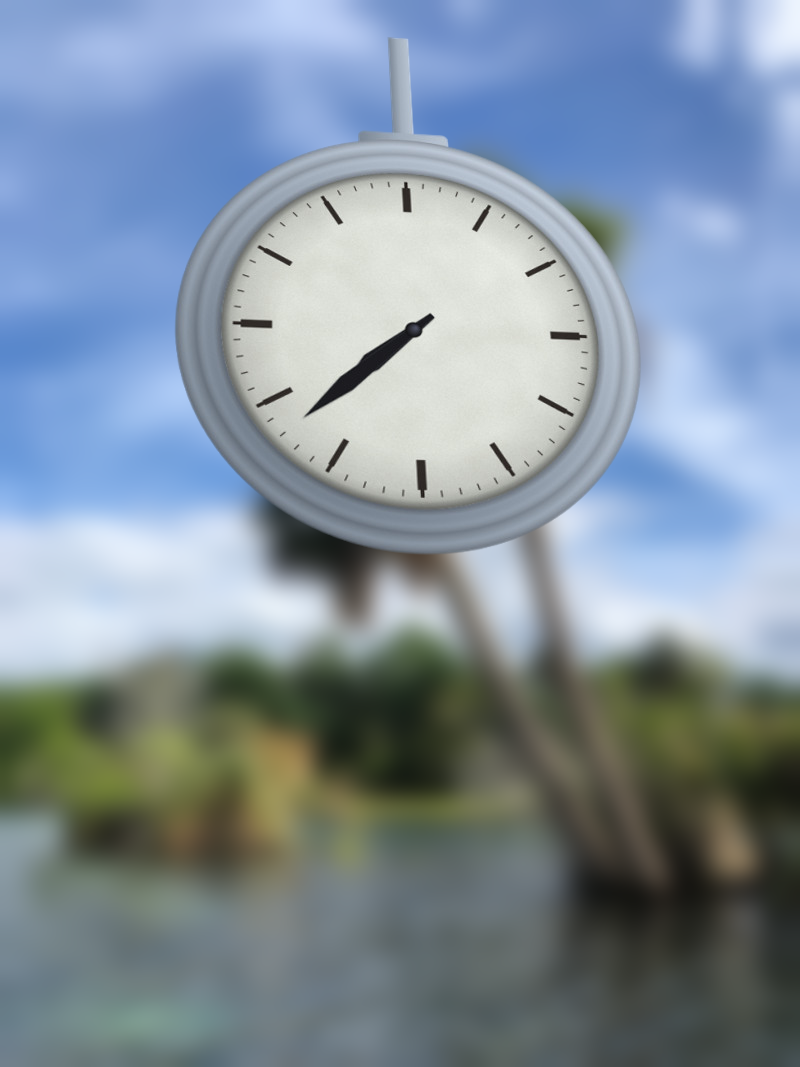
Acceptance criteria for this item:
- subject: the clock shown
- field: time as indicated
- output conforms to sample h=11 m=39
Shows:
h=7 m=38
